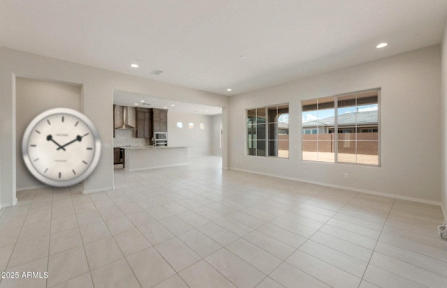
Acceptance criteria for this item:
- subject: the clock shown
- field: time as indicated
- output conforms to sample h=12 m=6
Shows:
h=10 m=10
